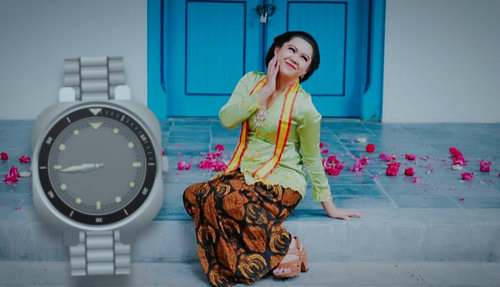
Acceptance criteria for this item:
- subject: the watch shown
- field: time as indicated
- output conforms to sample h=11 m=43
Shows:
h=8 m=44
